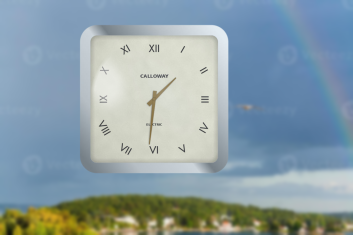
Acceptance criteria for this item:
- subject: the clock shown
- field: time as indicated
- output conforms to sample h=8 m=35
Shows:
h=1 m=31
